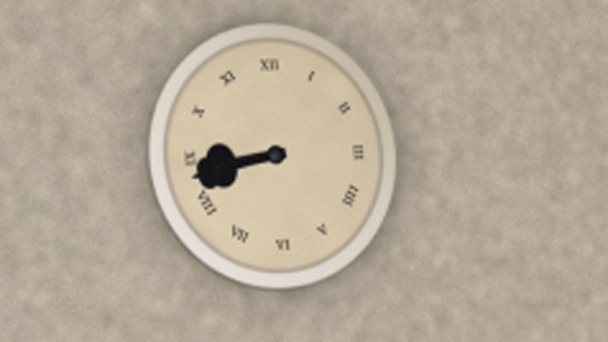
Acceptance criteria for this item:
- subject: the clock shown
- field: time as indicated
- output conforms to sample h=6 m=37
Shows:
h=8 m=43
